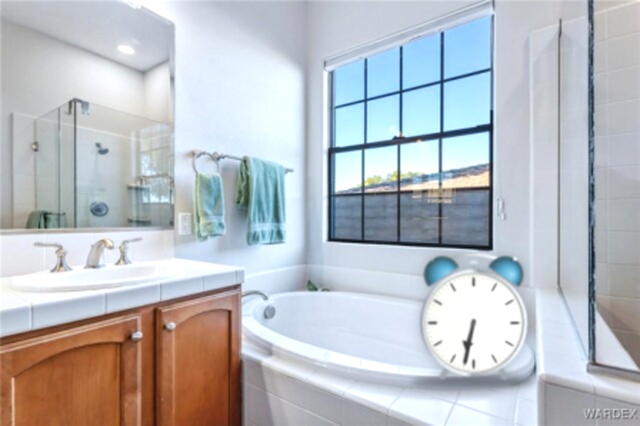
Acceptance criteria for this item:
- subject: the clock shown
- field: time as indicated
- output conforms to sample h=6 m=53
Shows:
h=6 m=32
